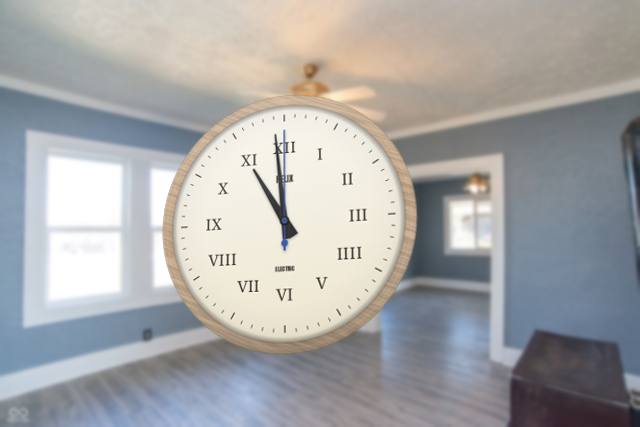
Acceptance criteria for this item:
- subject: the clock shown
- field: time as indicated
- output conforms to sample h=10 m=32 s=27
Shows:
h=10 m=59 s=0
